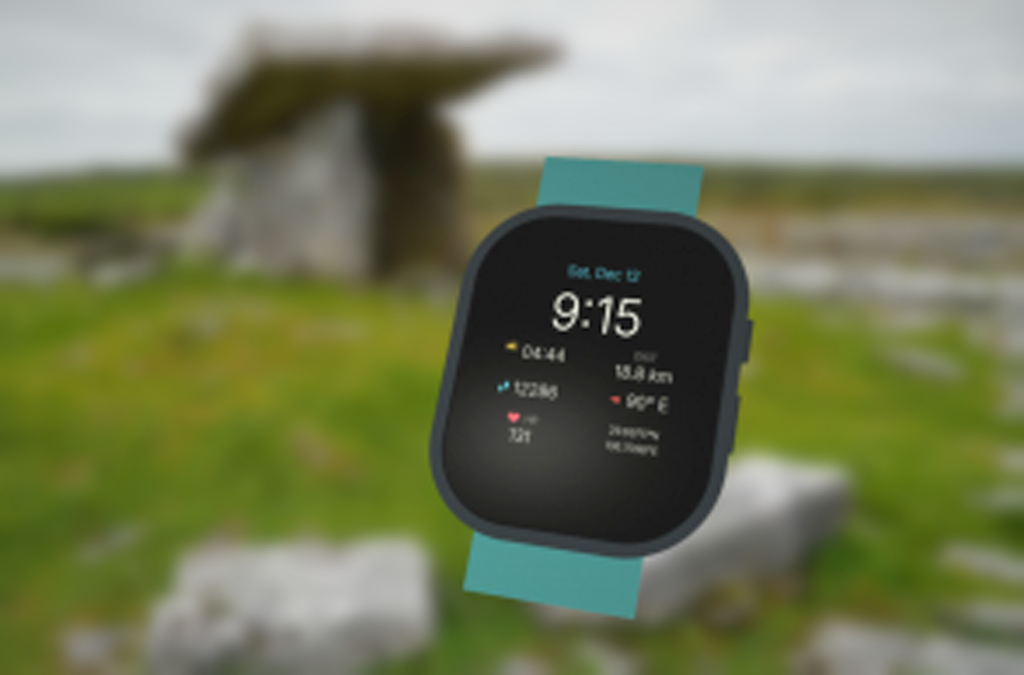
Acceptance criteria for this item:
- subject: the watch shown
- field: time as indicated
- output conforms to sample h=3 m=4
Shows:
h=9 m=15
